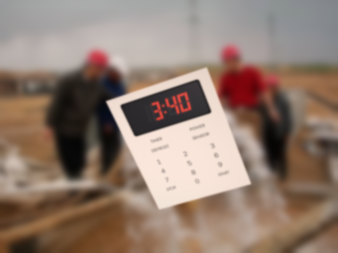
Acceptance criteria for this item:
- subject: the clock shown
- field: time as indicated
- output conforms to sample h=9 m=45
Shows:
h=3 m=40
